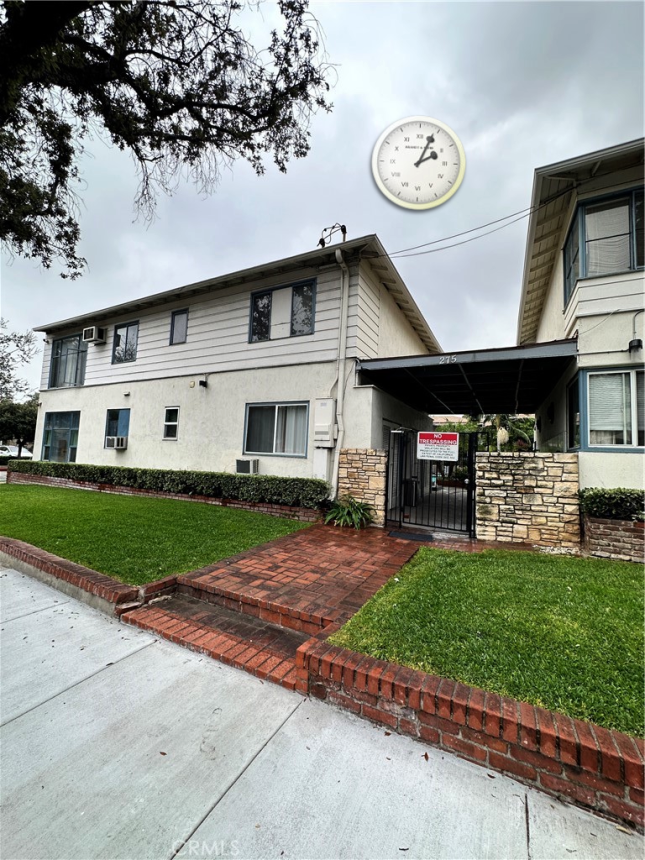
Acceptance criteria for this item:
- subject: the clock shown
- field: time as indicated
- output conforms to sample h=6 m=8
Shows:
h=2 m=4
